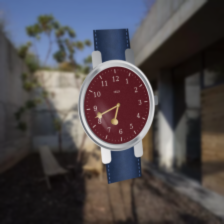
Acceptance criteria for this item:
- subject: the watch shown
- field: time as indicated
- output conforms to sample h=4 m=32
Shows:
h=6 m=42
